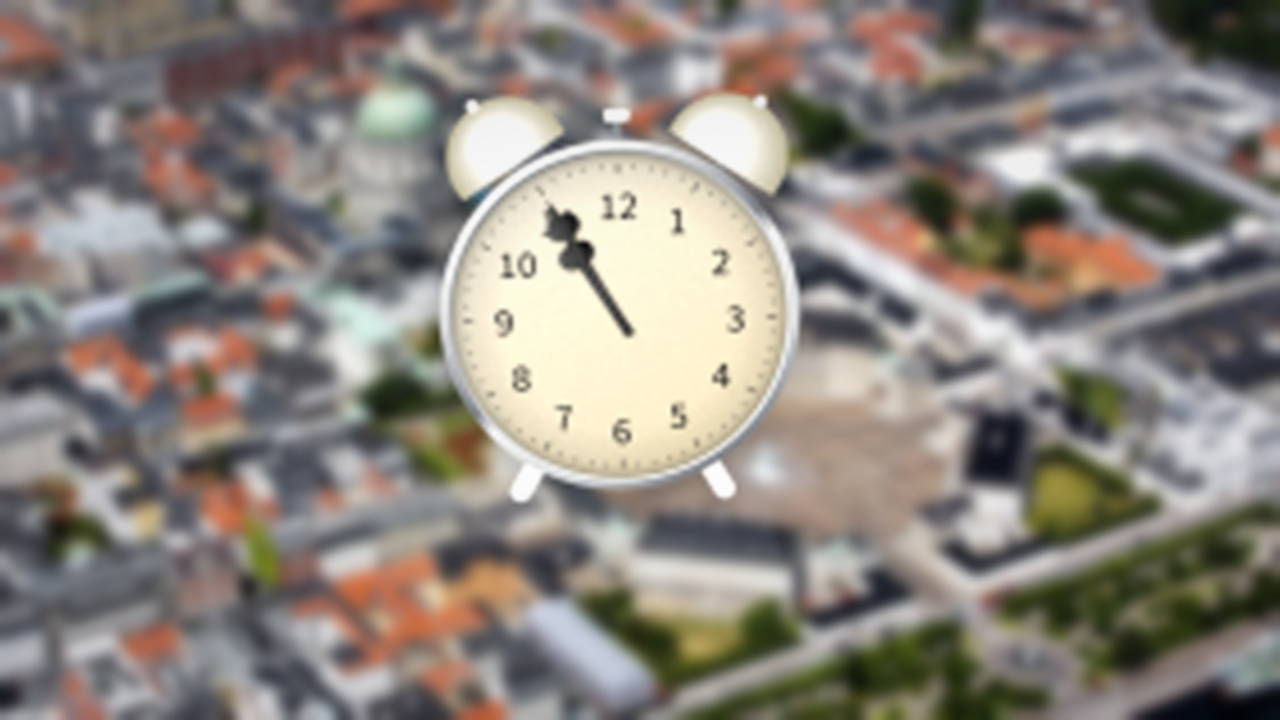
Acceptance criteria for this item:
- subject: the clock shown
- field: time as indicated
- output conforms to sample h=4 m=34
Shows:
h=10 m=55
